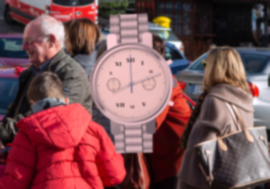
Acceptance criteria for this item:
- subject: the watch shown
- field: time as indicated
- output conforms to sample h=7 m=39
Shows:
h=8 m=12
